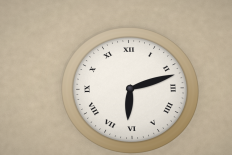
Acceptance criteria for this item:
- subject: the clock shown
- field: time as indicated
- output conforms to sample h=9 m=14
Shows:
h=6 m=12
